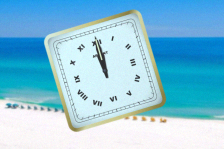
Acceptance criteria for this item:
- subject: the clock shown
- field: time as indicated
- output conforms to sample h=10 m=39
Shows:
h=12 m=0
